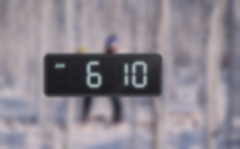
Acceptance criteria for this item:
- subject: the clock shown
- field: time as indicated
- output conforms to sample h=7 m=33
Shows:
h=6 m=10
